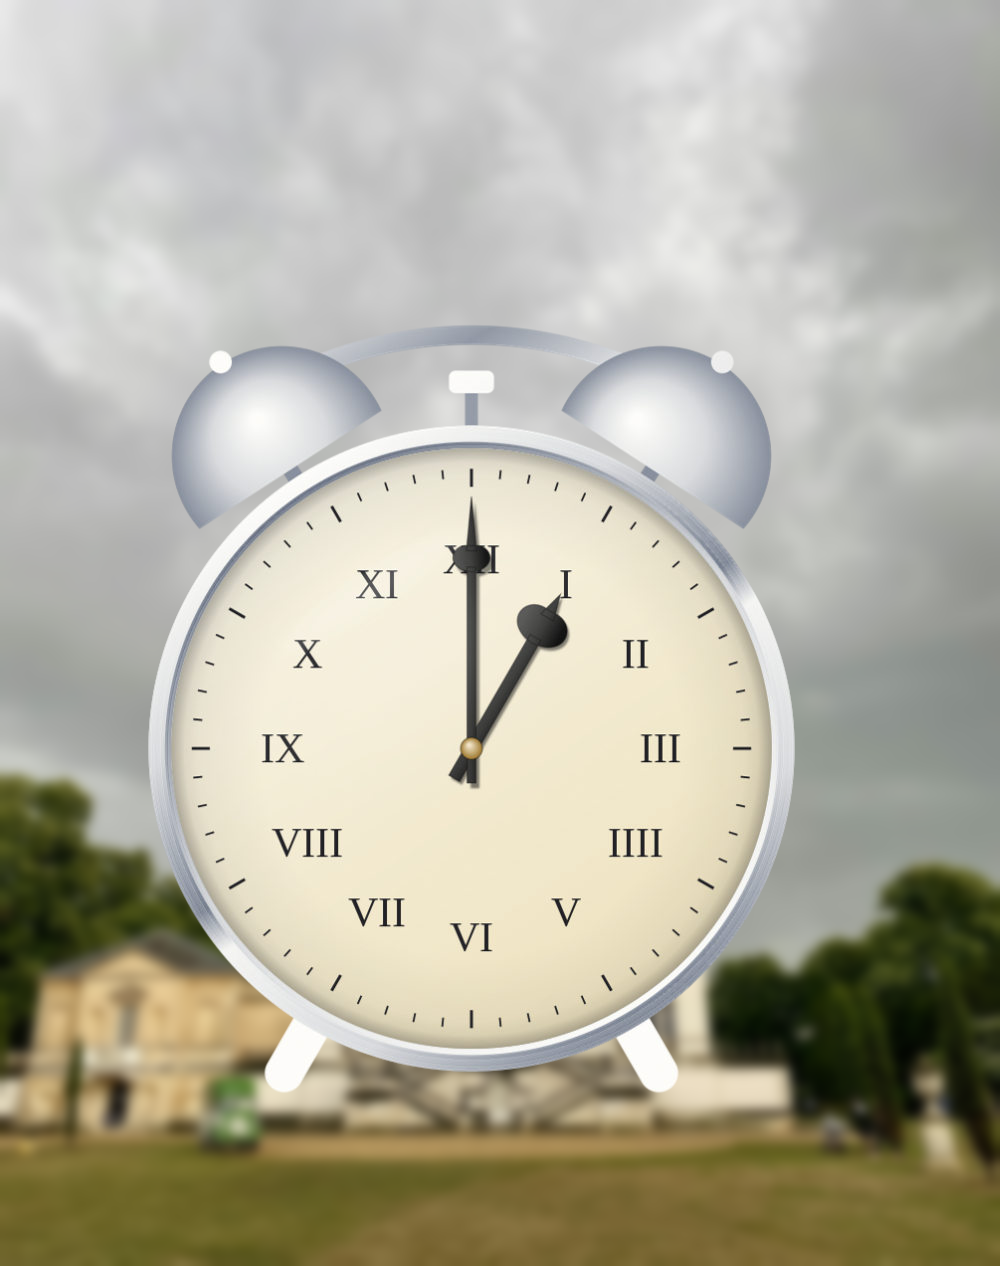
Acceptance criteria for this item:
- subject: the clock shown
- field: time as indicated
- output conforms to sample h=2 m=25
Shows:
h=1 m=0
